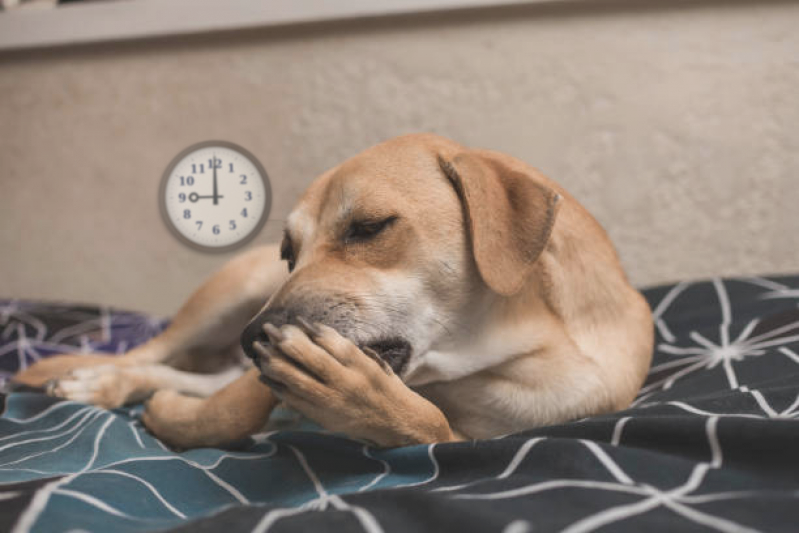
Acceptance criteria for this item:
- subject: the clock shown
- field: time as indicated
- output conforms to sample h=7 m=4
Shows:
h=9 m=0
